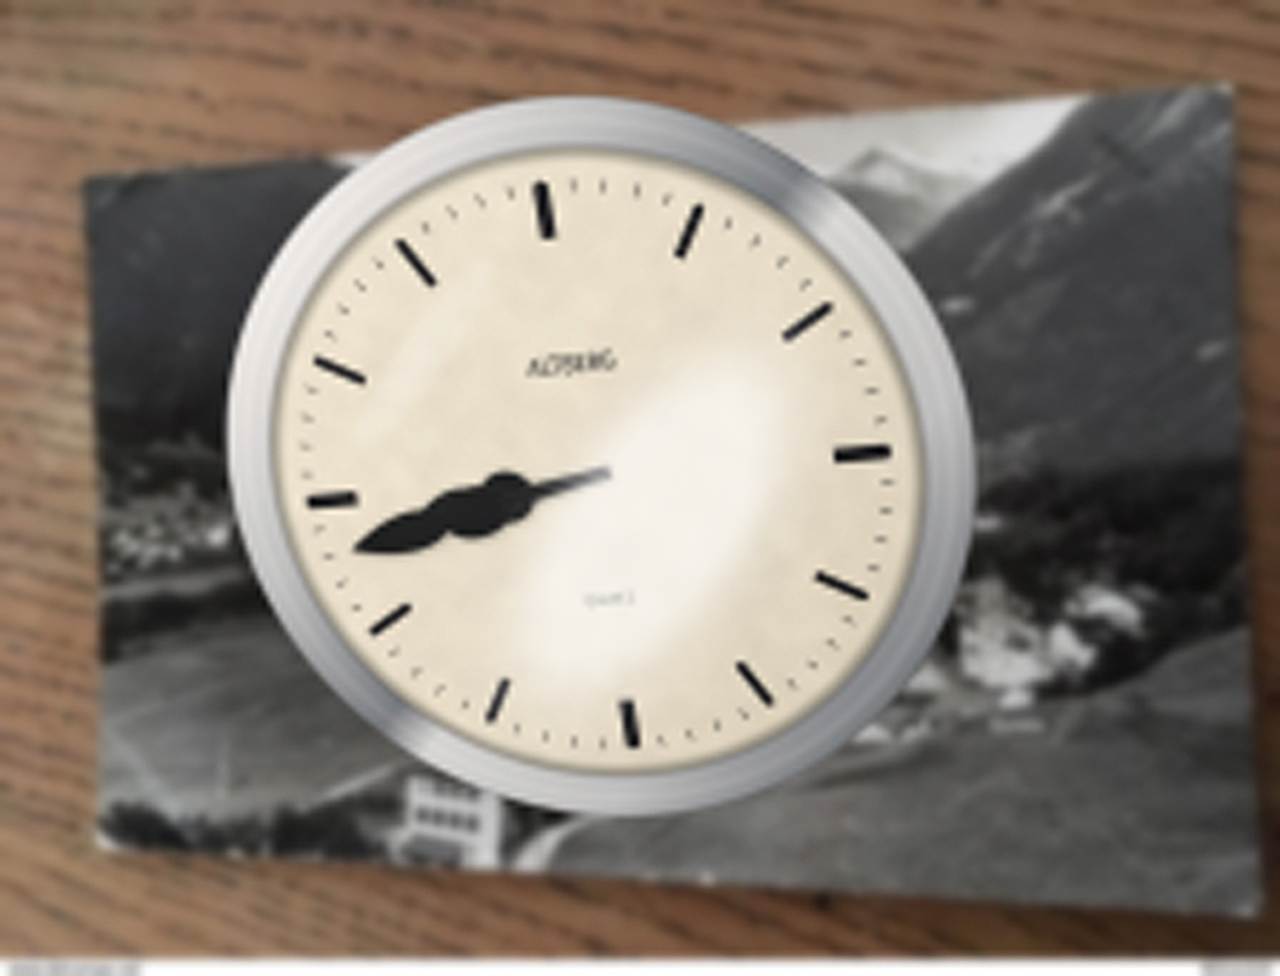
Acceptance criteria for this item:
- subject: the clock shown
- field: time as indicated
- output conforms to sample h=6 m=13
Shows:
h=8 m=43
